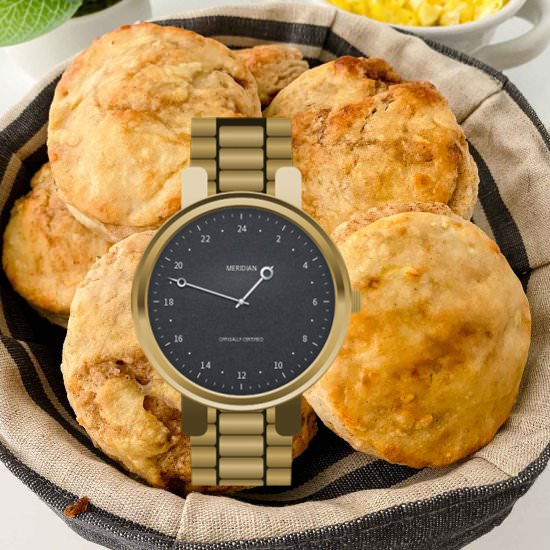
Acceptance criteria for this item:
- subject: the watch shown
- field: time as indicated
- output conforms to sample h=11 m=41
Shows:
h=2 m=48
